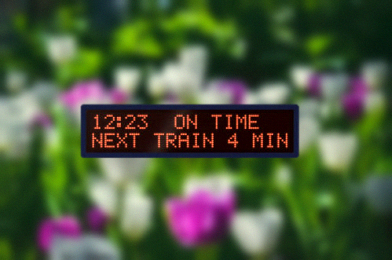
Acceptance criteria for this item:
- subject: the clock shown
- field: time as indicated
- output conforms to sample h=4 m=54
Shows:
h=12 m=23
